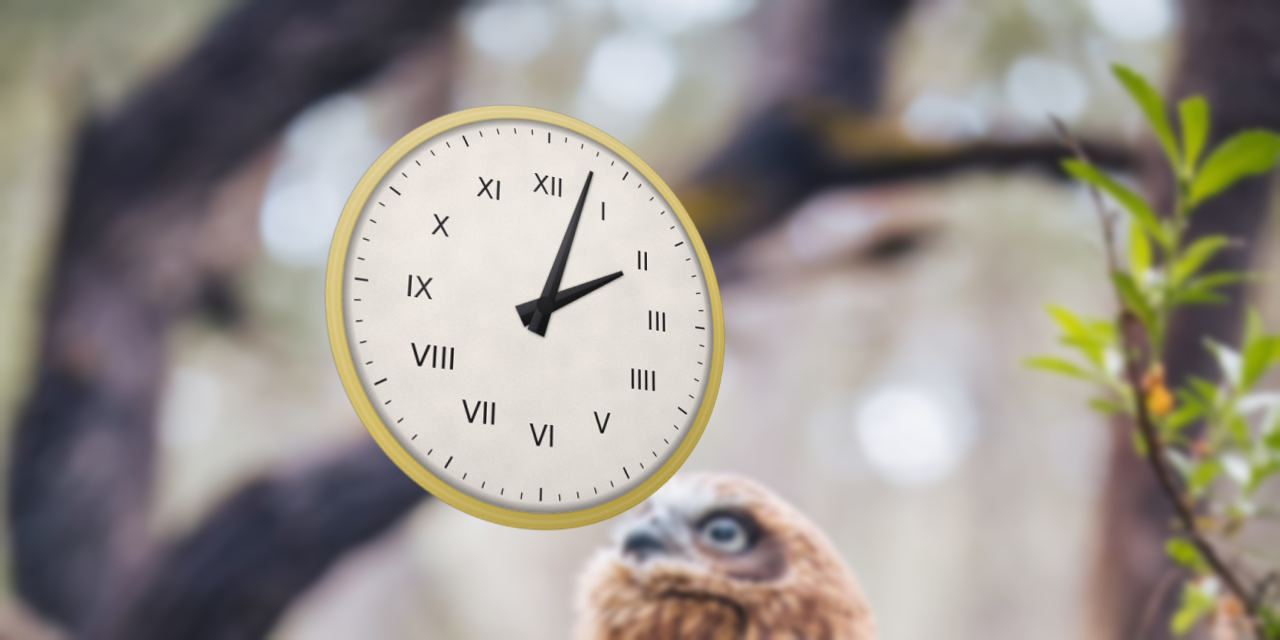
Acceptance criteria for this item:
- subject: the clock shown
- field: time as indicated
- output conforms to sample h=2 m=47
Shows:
h=2 m=3
